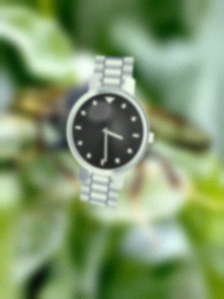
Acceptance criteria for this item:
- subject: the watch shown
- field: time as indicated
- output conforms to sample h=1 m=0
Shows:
h=3 m=29
